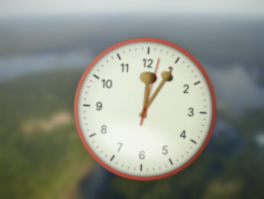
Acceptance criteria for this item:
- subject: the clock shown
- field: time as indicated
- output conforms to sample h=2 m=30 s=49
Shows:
h=12 m=5 s=2
